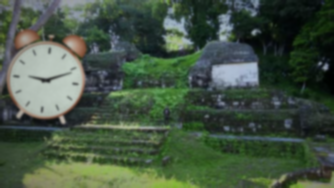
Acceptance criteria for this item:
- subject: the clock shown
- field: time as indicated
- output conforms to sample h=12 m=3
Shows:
h=9 m=11
